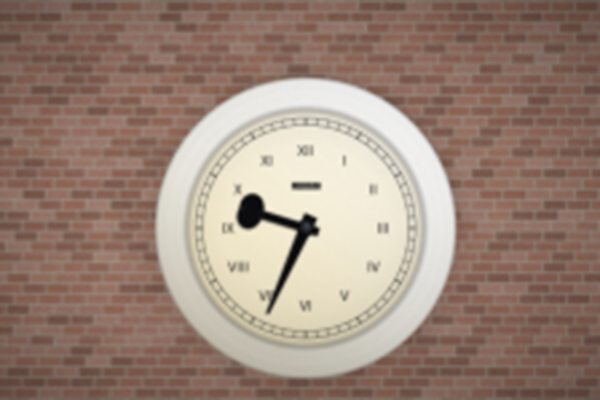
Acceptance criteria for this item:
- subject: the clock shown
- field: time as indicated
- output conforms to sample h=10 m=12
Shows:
h=9 m=34
